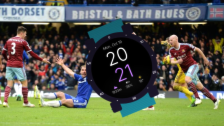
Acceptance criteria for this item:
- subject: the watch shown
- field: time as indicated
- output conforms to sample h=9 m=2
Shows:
h=20 m=21
